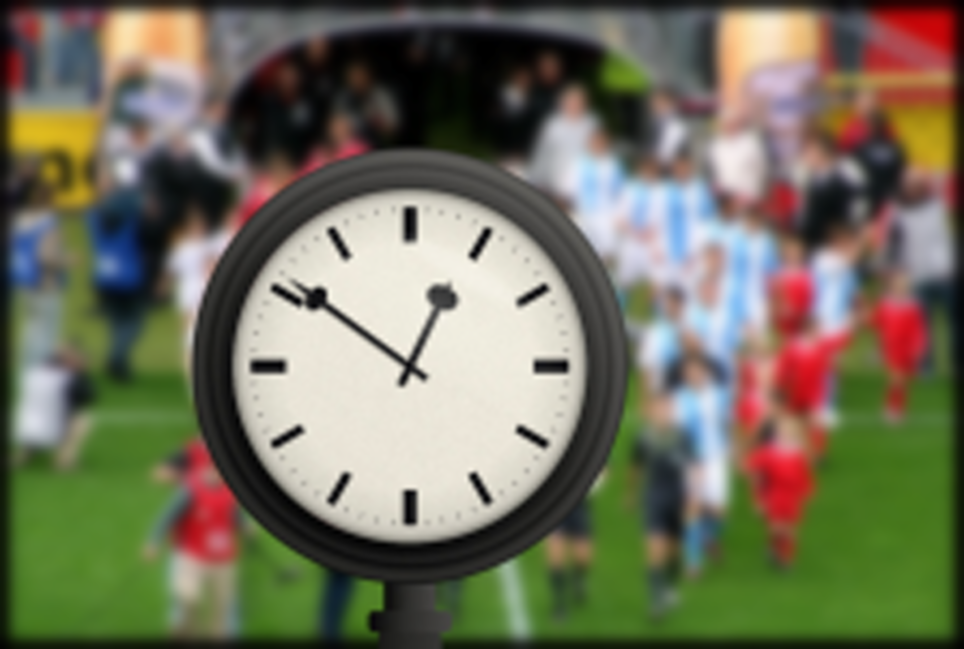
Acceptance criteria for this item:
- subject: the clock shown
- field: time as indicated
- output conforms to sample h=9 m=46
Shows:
h=12 m=51
